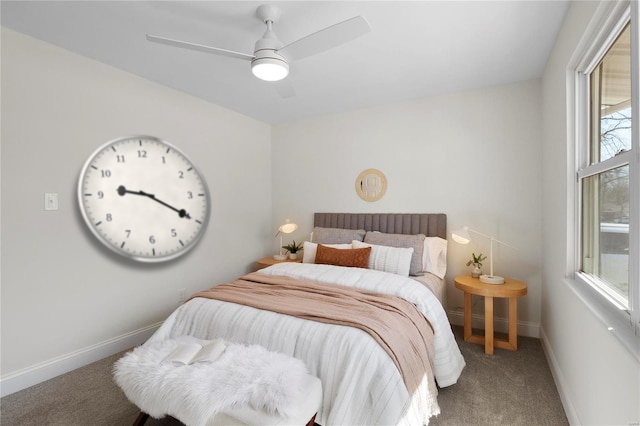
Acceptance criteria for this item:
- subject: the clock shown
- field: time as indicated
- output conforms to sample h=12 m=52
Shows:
h=9 m=20
